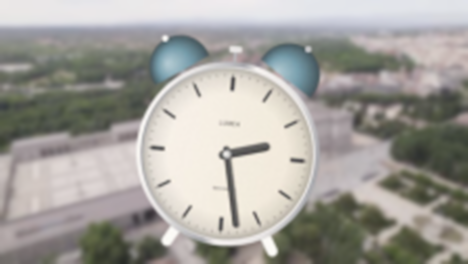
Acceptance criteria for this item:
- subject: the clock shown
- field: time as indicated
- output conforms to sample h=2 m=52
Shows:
h=2 m=28
